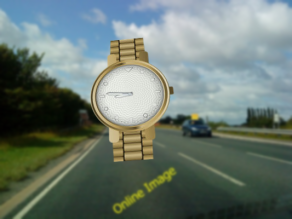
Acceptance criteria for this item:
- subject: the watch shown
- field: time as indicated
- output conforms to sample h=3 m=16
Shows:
h=8 m=46
